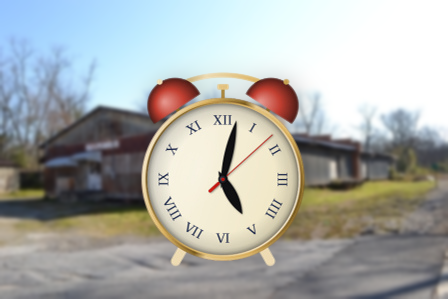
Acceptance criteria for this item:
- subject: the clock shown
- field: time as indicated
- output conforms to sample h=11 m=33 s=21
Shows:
h=5 m=2 s=8
